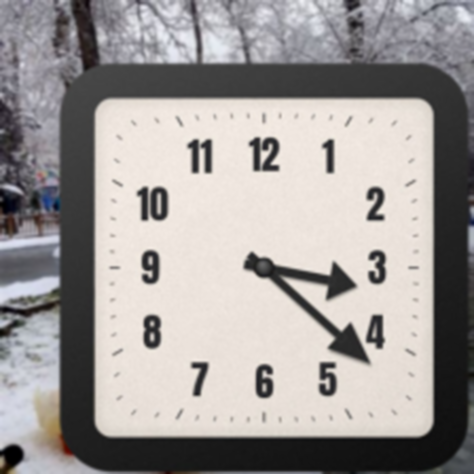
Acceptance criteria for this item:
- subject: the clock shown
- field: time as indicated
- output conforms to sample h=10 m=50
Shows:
h=3 m=22
